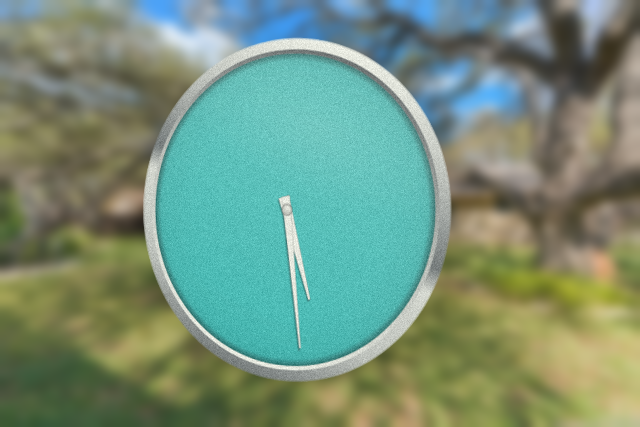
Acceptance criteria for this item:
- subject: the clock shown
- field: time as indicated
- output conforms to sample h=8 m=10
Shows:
h=5 m=29
